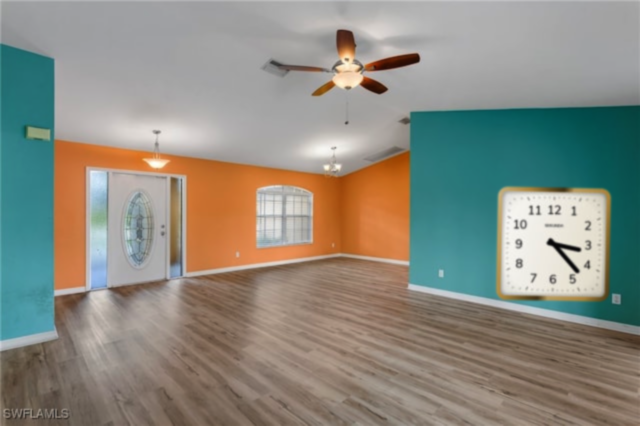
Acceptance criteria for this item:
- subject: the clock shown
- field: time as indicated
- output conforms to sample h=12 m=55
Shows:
h=3 m=23
